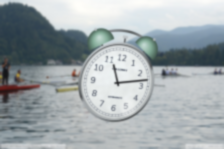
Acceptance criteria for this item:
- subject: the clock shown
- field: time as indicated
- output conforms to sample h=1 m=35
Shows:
h=11 m=13
